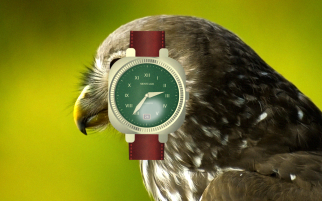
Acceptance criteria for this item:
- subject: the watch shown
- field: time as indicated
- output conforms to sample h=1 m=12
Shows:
h=2 m=36
